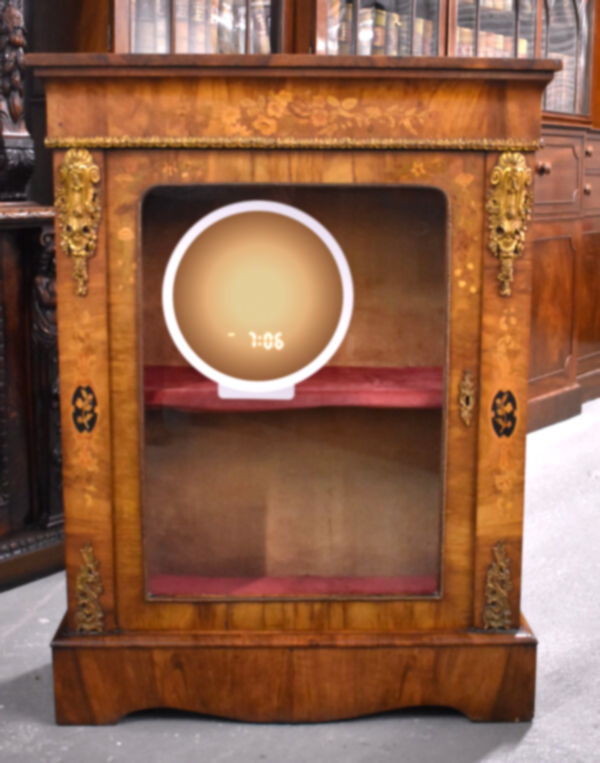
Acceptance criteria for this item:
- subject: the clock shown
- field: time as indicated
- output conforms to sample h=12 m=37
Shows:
h=7 m=6
